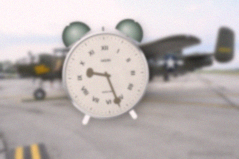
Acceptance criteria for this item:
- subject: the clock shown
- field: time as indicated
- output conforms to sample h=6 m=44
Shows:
h=9 m=27
